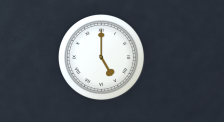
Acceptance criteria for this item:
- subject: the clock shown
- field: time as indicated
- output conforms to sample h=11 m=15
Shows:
h=5 m=0
